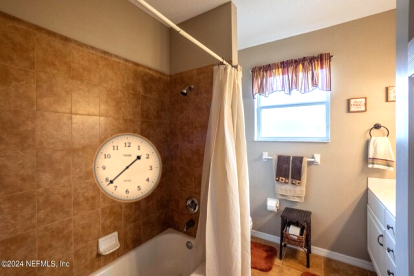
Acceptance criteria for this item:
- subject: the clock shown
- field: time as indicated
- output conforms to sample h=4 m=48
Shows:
h=1 m=38
